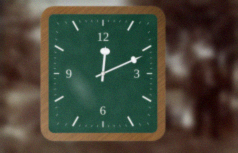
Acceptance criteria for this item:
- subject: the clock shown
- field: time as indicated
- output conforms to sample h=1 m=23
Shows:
h=12 m=11
